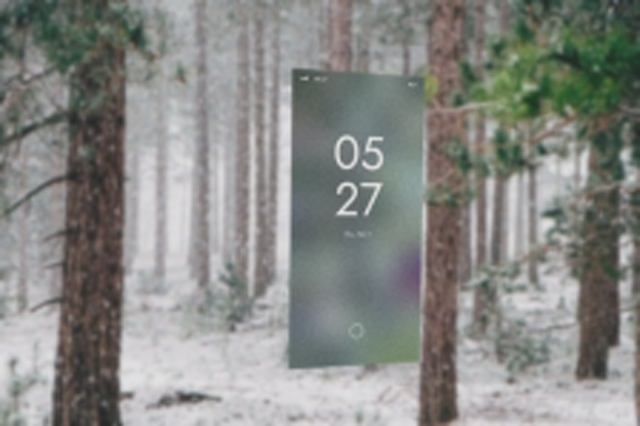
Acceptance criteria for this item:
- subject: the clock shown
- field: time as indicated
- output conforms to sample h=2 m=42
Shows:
h=5 m=27
